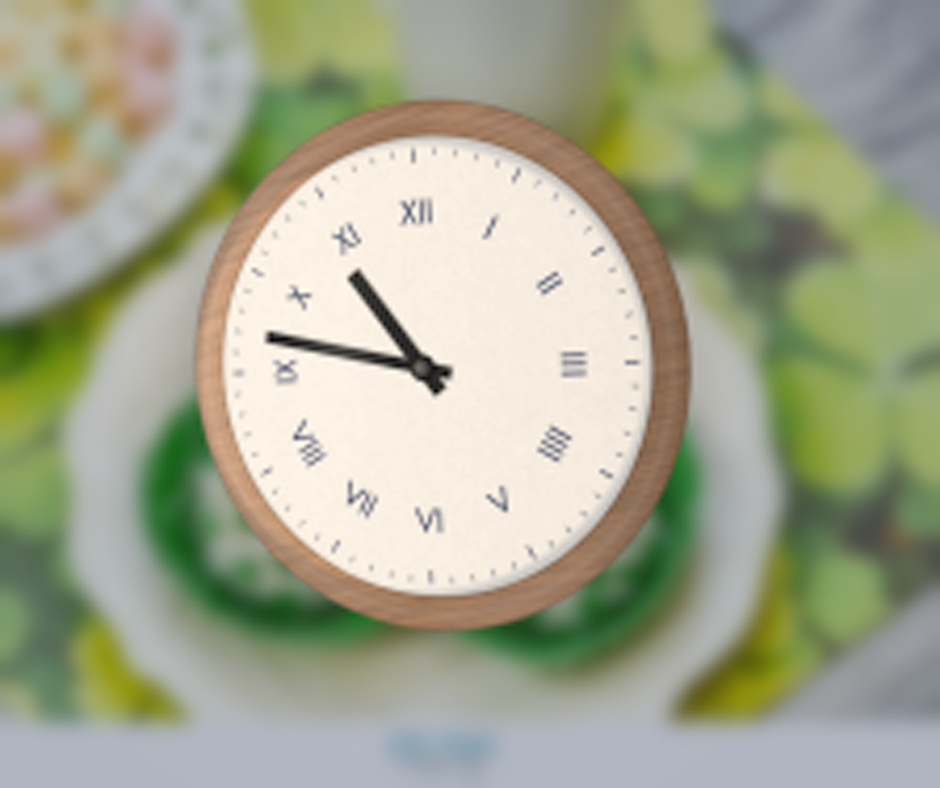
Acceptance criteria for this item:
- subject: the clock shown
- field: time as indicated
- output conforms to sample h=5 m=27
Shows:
h=10 m=47
